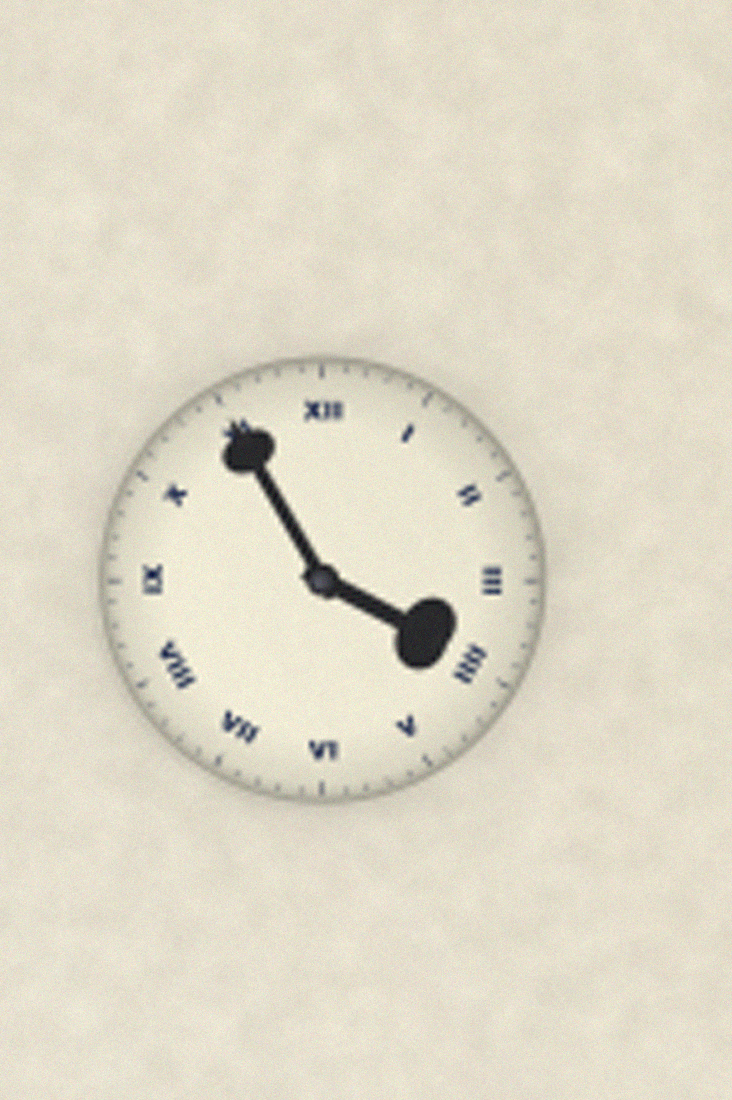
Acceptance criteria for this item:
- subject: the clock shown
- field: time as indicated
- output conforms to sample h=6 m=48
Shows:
h=3 m=55
